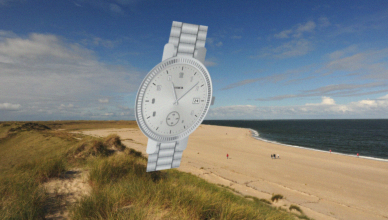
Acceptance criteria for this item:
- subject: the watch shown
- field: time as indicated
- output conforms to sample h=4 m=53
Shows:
h=11 m=8
